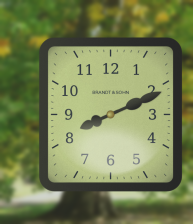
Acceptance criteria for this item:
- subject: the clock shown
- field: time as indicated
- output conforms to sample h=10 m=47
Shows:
h=8 m=11
